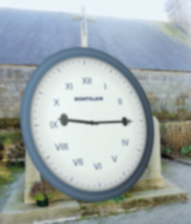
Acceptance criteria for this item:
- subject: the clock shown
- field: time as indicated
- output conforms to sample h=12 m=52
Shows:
h=9 m=15
